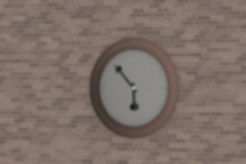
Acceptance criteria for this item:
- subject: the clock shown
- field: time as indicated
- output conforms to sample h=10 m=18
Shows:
h=5 m=53
